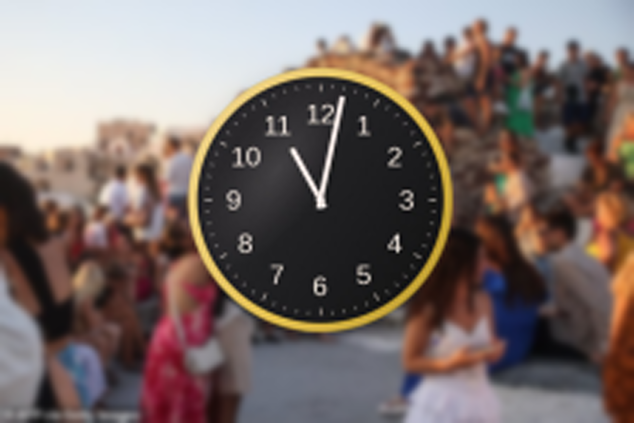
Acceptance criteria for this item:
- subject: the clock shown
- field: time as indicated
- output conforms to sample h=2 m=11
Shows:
h=11 m=2
